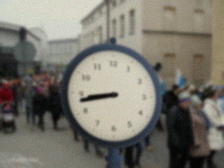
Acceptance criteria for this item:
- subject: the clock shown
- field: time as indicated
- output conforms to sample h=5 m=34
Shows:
h=8 m=43
